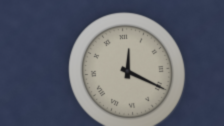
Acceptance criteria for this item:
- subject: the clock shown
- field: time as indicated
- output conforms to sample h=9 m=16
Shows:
h=12 m=20
